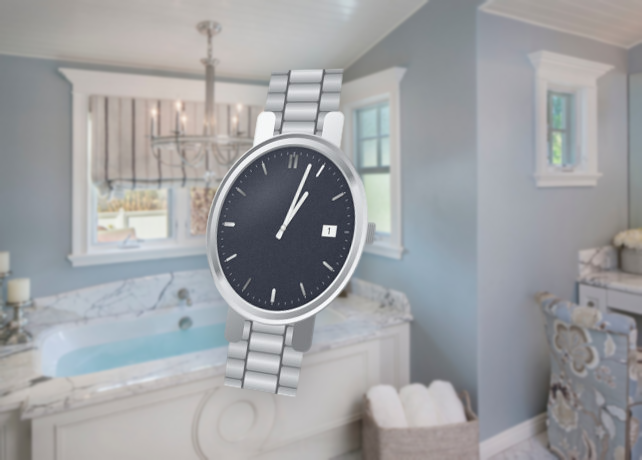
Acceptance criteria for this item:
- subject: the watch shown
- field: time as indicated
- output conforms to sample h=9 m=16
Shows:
h=1 m=3
